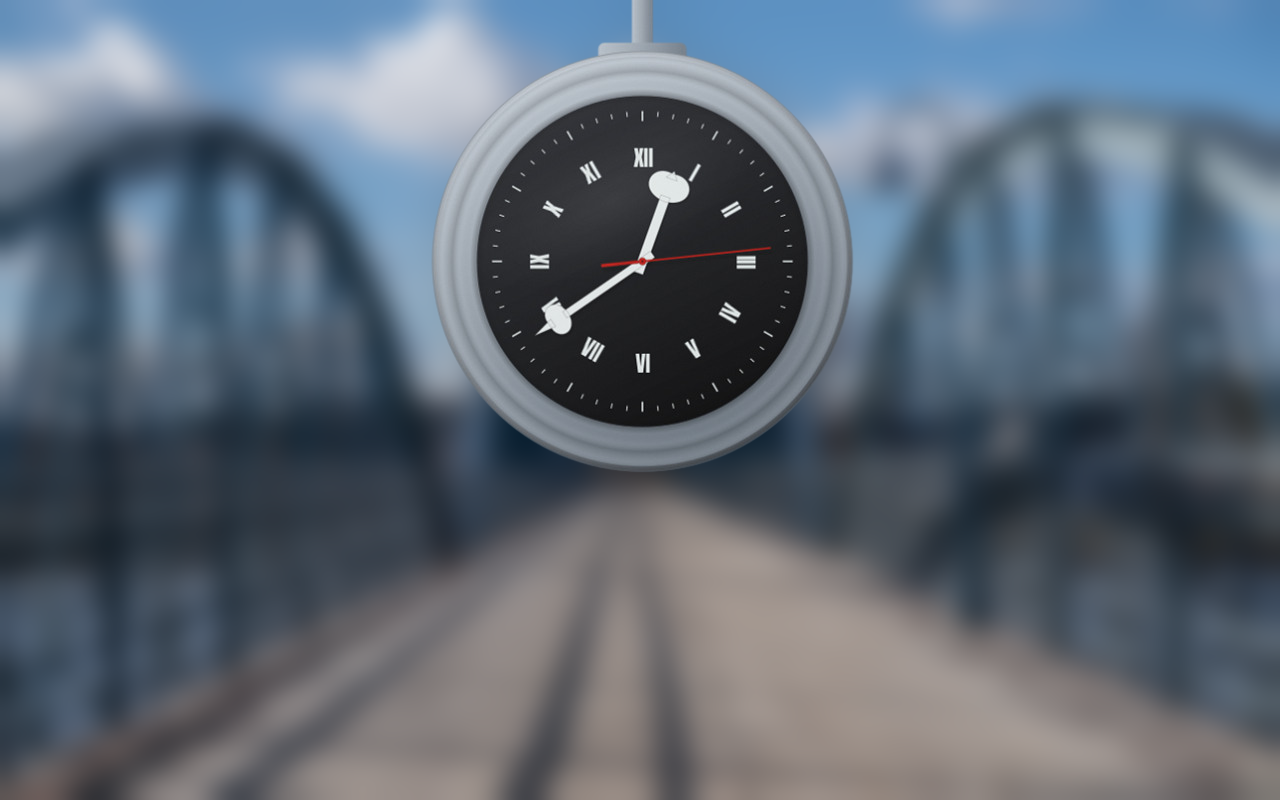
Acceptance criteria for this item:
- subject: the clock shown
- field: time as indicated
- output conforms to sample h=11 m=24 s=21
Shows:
h=12 m=39 s=14
